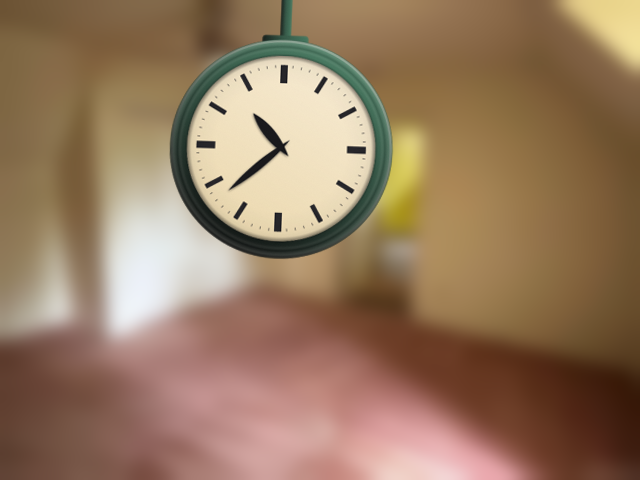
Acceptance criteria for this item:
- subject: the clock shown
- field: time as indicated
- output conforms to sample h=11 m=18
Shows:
h=10 m=38
